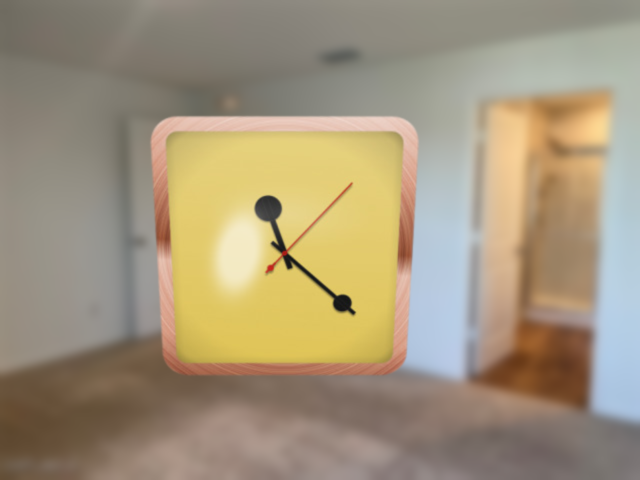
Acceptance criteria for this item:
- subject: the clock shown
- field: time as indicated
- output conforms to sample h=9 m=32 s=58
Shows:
h=11 m=22 s=7
